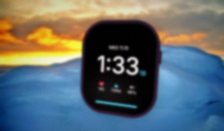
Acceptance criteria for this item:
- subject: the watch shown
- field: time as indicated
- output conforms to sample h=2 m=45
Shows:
h=1 m=33
